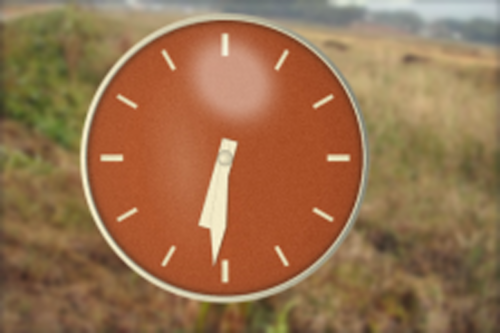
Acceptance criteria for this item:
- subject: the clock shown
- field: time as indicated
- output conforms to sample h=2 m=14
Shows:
h=6 m=31
